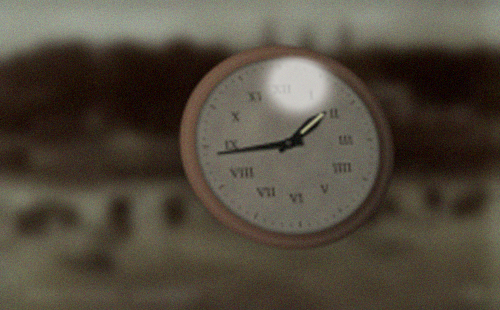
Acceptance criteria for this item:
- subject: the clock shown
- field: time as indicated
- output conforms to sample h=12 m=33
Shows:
h=1 m=44
